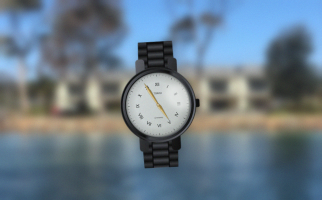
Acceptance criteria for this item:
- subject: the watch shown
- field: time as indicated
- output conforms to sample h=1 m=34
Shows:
h=4 m=55
